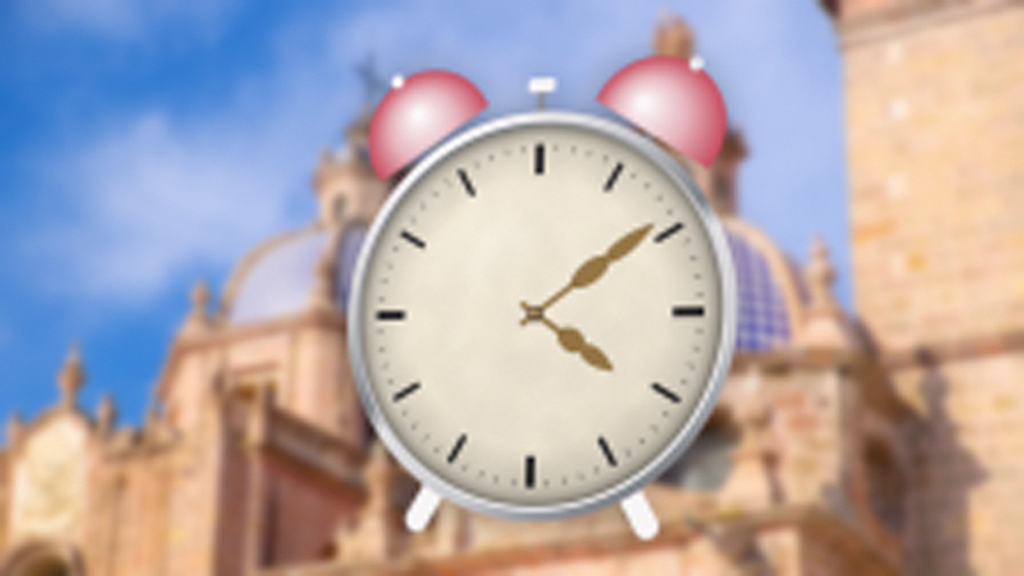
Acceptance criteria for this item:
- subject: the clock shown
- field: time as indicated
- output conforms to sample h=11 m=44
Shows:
h=4 m=9
